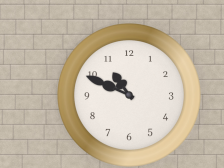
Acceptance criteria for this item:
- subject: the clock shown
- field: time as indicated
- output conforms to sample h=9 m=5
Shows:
h=10 m=49
